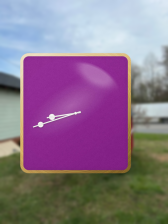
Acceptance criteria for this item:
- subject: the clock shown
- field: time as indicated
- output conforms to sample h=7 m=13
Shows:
h=8 m=42
